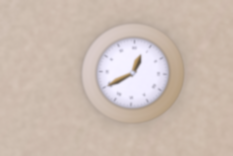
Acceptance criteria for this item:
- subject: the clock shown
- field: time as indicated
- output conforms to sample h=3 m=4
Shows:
h=12 m=40
